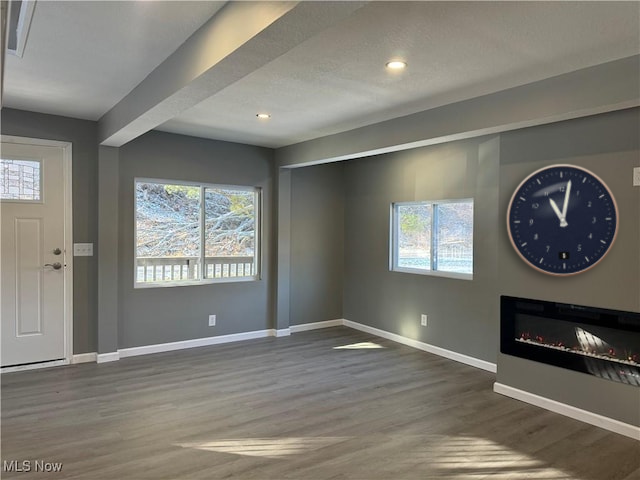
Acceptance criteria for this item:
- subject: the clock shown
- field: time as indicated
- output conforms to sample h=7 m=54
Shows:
h=11 m=2
